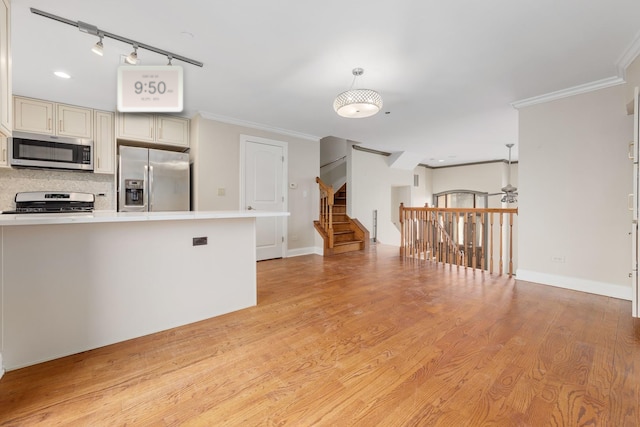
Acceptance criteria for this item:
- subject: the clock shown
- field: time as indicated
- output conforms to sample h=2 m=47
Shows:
h=9 m=50
